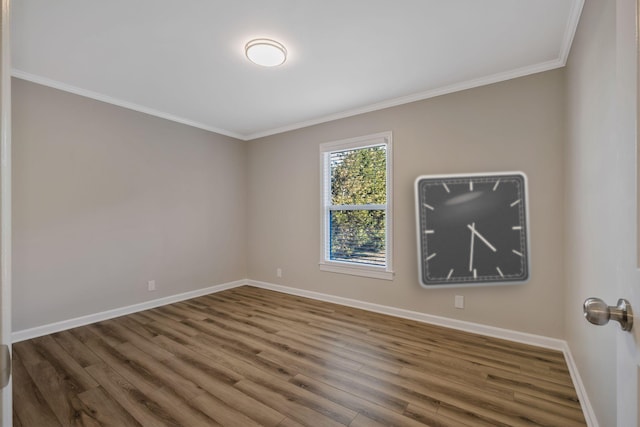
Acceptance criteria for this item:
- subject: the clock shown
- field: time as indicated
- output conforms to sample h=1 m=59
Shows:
h=4 m=31
